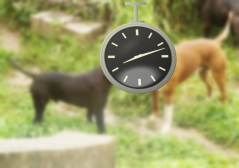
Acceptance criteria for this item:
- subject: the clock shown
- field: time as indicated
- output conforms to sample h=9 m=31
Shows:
h=8 m=12
